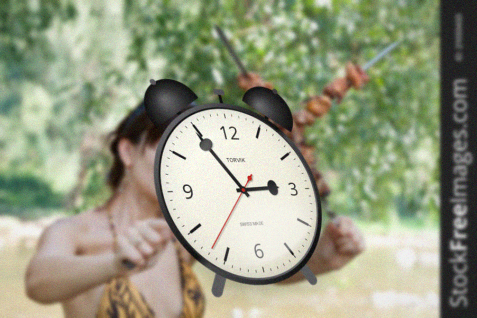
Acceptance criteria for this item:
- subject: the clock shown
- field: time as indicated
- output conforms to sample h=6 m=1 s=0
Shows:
h=2 m=54 s=37
